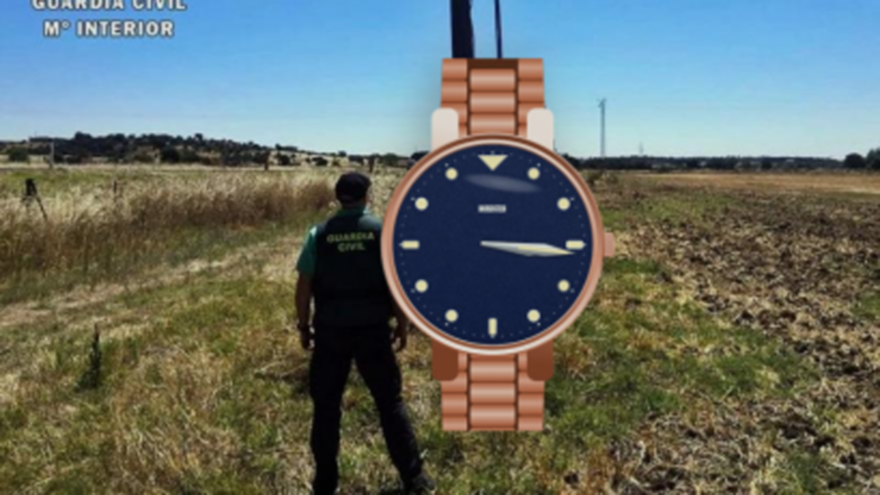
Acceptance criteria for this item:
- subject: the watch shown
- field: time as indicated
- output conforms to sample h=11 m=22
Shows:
h=3 m=16
